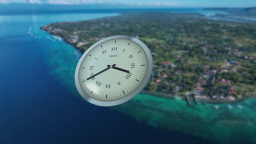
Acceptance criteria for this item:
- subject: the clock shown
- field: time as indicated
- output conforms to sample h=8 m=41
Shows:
h=3 m=40
